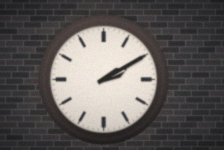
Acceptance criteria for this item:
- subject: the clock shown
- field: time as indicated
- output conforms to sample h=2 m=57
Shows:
h=2 m=10
